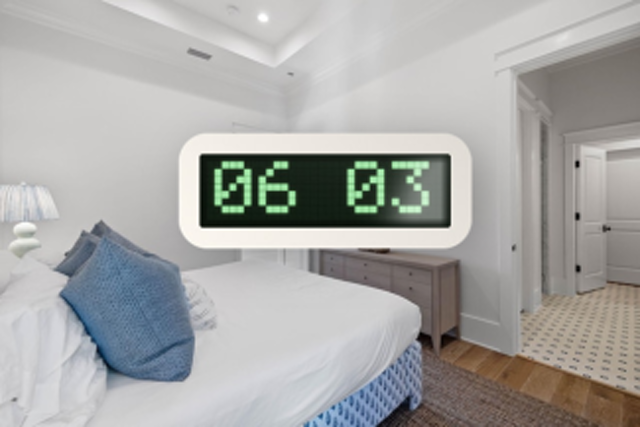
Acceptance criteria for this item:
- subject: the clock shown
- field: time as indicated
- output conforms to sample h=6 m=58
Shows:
h=6 m=3
